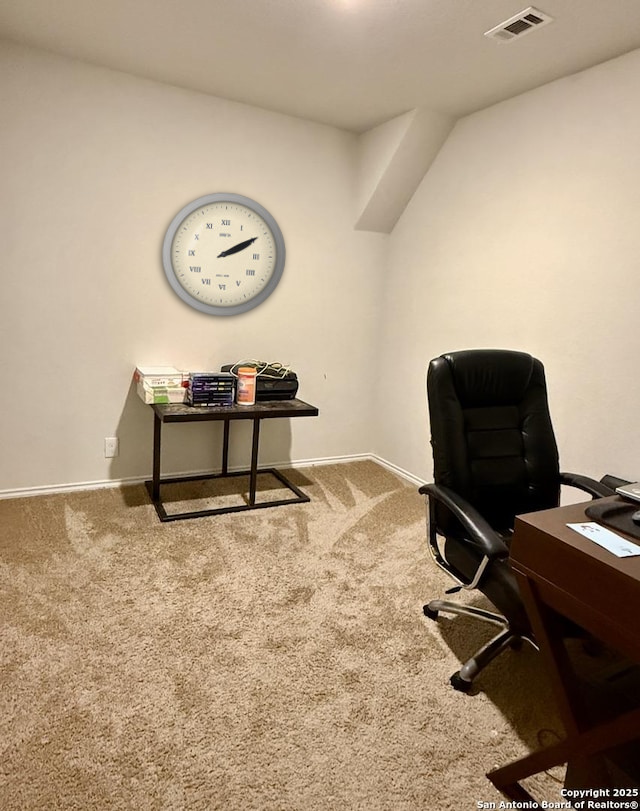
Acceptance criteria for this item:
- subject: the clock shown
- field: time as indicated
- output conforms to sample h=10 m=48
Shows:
h=2 m=10
